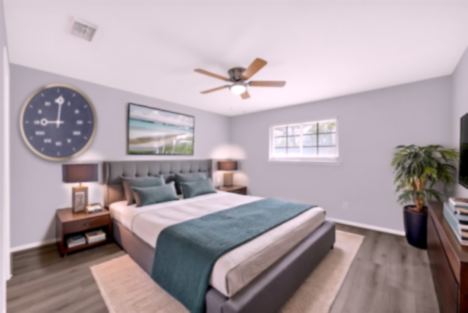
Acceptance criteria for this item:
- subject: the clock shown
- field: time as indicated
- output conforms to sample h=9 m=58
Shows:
h=9 m=1
